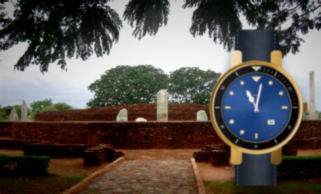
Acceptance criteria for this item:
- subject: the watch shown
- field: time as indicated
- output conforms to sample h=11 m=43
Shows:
h=11 m=2
